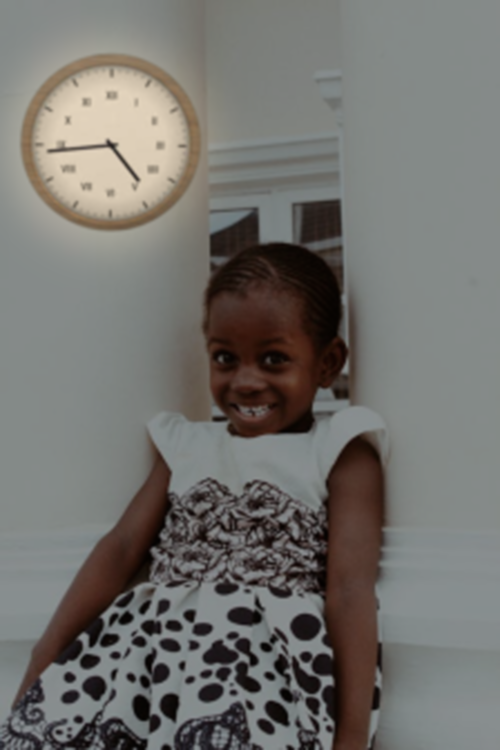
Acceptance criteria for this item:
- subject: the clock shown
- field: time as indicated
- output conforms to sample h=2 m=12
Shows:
h=4 m=44
